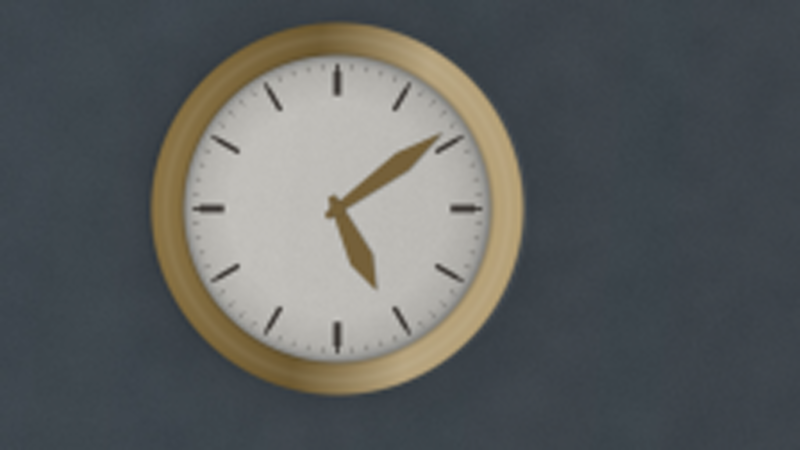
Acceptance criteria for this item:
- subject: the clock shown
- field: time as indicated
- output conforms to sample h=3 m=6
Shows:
h=5 m=9
